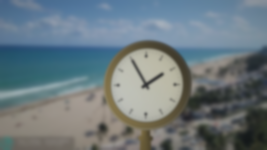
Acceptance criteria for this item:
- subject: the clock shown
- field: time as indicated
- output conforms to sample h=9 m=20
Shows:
h=1 m=55
